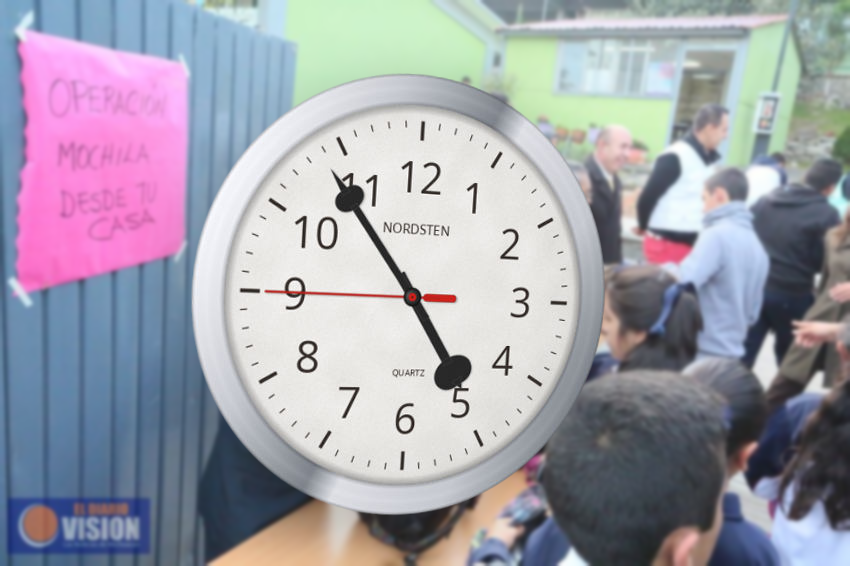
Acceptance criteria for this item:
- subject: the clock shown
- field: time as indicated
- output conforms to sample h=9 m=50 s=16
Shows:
h=4 m=53 s=45
